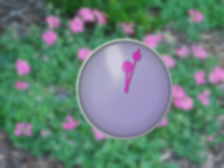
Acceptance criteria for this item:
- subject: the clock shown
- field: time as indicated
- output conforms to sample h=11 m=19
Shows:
h=12 m=3
